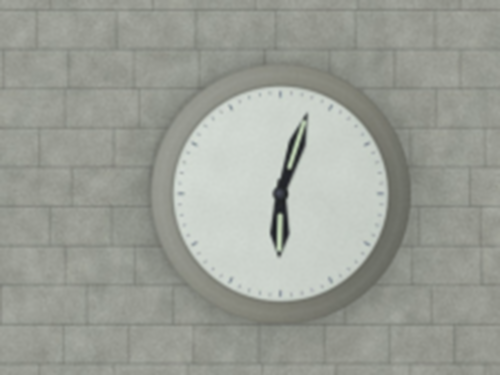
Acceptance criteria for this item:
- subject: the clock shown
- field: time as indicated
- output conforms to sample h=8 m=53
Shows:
h=6 m=3
